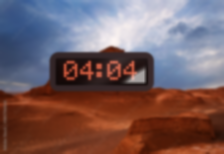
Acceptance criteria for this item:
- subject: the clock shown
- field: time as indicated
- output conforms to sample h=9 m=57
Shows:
h=4 m=4
